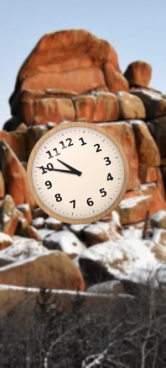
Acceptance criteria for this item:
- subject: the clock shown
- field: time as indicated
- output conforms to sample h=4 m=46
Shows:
h=10 m=50
